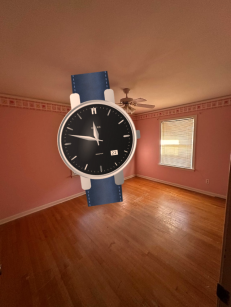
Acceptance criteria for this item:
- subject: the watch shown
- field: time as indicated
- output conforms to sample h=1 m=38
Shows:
h=11 m=48
